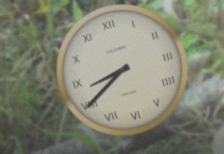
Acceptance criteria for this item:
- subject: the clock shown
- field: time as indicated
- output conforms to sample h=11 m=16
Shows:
h=8 m=40
